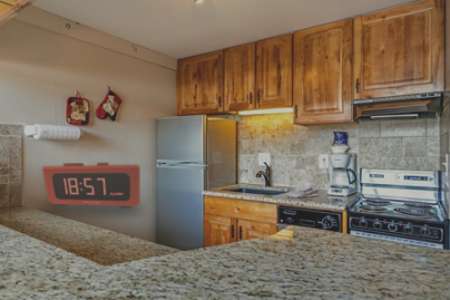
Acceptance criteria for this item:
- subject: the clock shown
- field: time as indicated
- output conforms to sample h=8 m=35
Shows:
h=18 m=57
